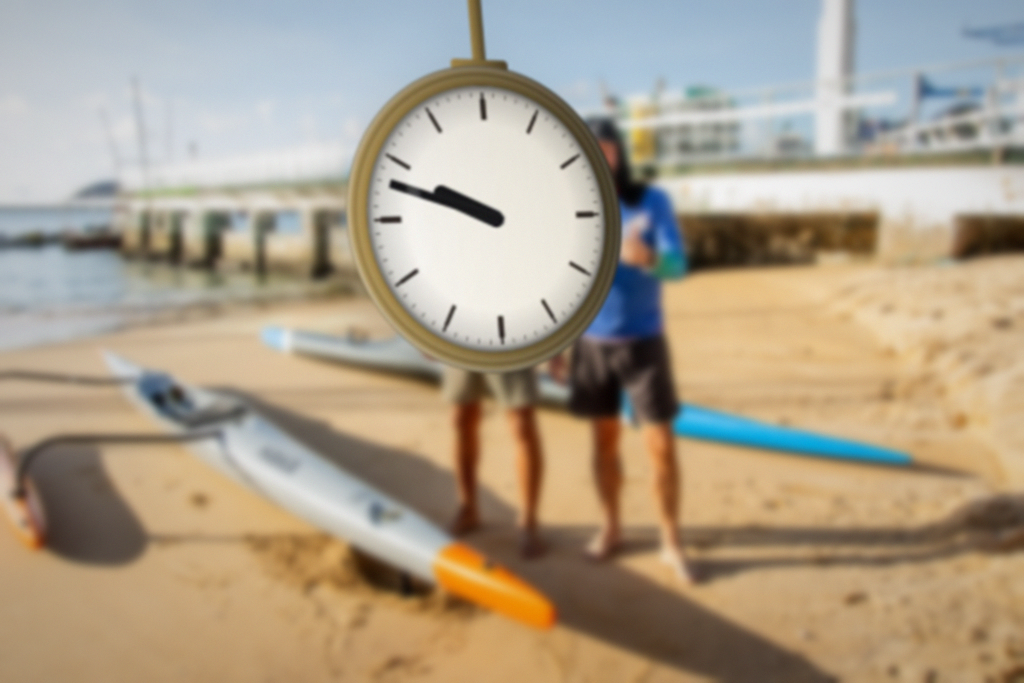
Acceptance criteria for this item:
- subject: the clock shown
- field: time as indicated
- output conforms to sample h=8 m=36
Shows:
h=9 m=48
